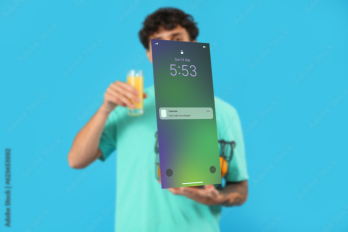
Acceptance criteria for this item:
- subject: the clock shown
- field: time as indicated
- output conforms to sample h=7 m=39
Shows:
h=5 m=53
